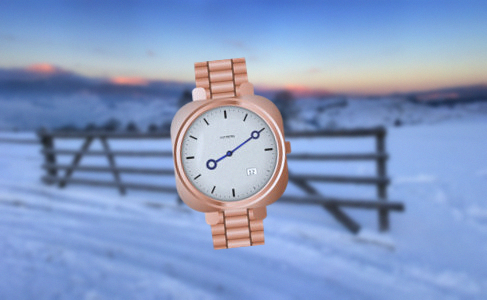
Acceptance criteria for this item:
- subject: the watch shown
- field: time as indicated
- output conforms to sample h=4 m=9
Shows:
h=8 m=10
